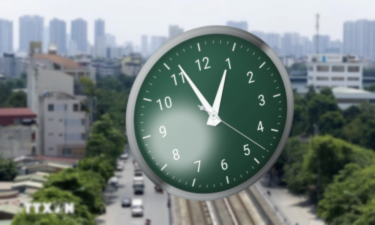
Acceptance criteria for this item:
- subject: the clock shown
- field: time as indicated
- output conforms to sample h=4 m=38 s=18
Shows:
h=12 m=56 s=23
